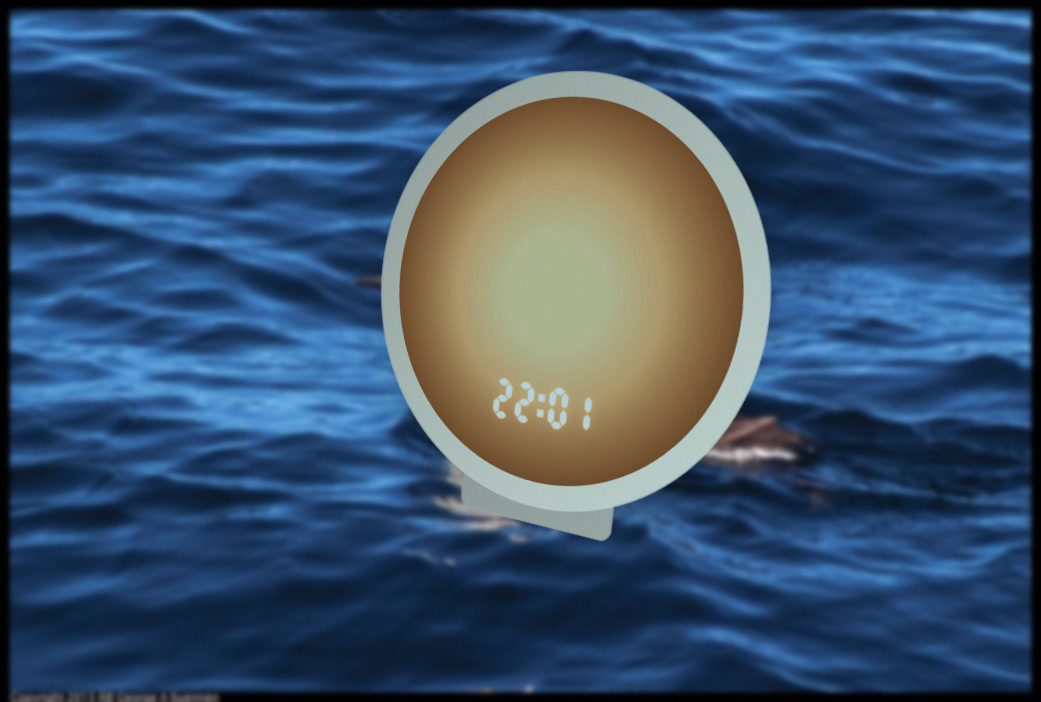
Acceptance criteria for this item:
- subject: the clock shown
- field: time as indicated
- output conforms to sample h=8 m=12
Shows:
h=22 m=1
